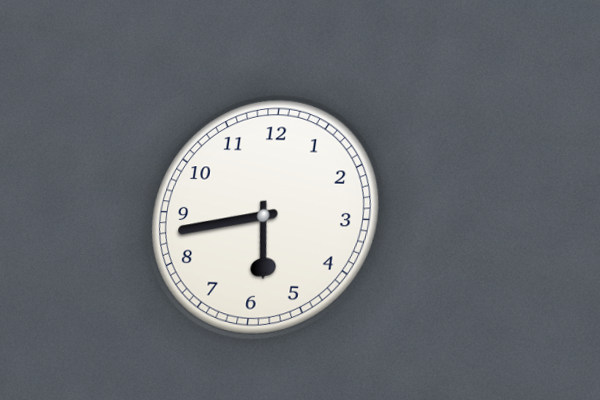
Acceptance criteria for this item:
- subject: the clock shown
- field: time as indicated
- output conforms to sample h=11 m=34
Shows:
h=5 m=43
